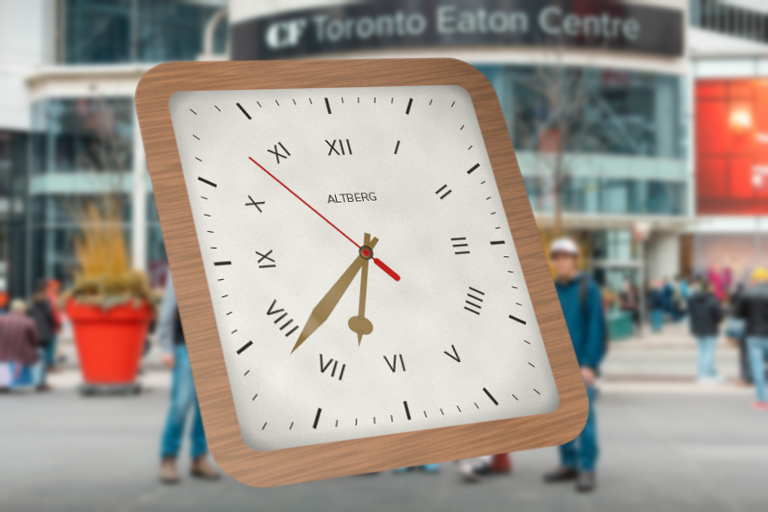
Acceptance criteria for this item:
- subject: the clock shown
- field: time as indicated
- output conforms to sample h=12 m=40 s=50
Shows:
h=6 m=37 s=53
